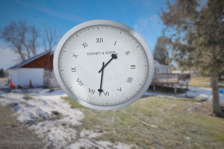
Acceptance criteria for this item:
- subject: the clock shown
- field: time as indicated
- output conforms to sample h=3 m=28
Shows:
h=1 m=32
